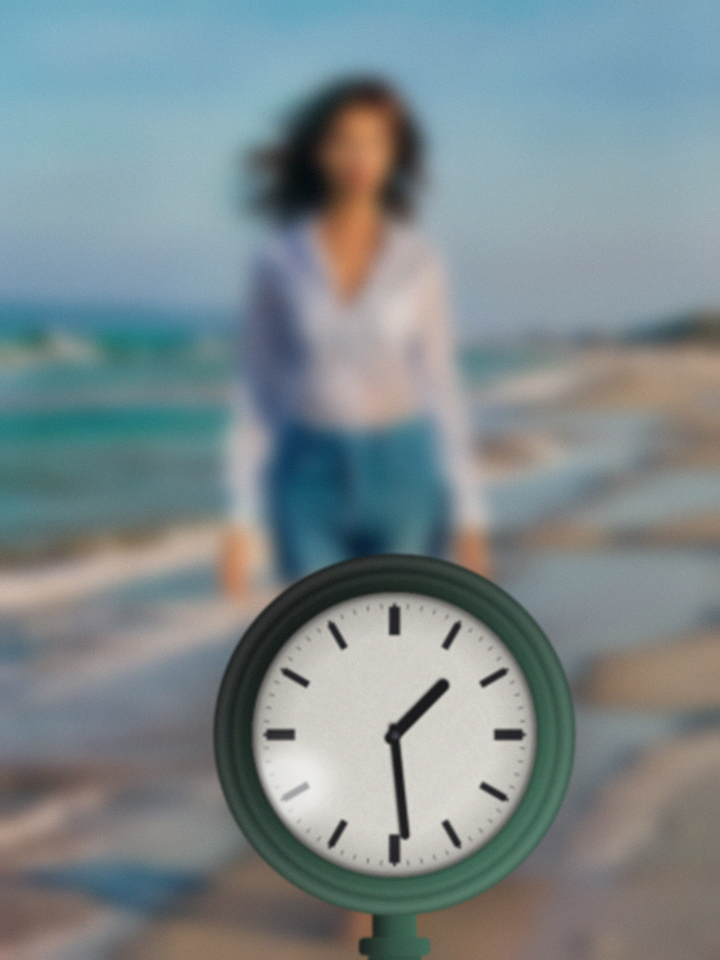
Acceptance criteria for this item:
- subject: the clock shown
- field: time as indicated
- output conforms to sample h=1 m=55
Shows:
h=1 m=29
